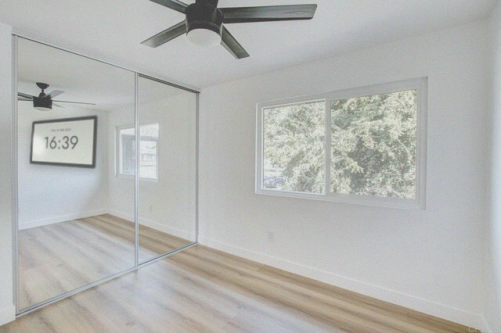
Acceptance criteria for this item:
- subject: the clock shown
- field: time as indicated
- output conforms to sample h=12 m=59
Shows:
h=16 m=39
